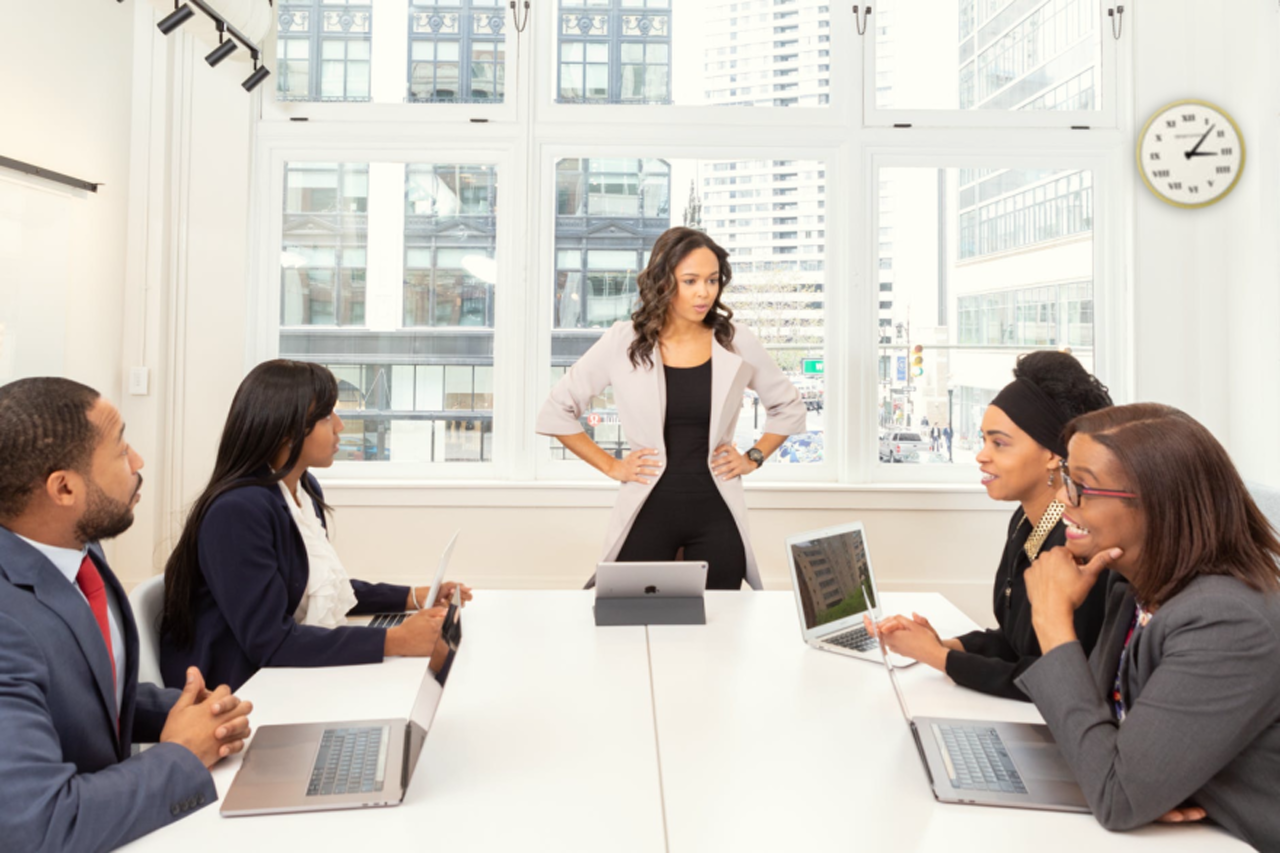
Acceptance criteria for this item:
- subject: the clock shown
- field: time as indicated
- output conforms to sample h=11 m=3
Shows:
h=3 m=7
